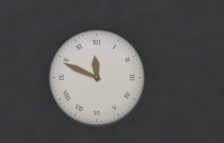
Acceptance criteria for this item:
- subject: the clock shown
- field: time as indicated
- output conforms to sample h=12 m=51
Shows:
h=11 m=49
